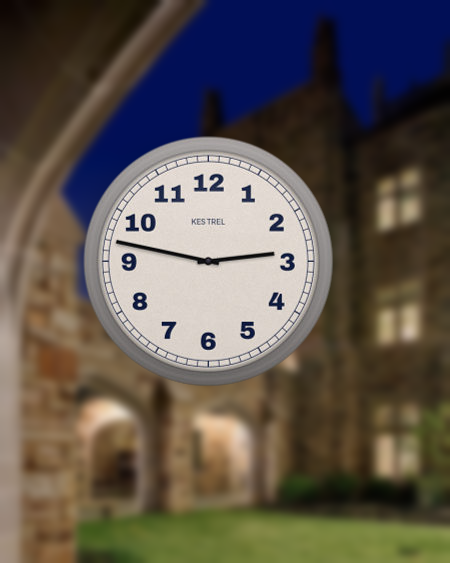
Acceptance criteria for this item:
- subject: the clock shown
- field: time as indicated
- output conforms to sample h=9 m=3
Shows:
h=2 m=47
